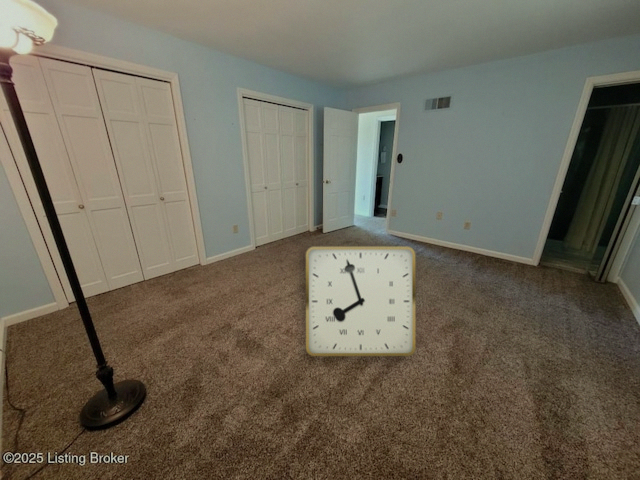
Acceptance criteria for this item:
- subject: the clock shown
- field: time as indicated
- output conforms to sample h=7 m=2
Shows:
h=7 m=57
